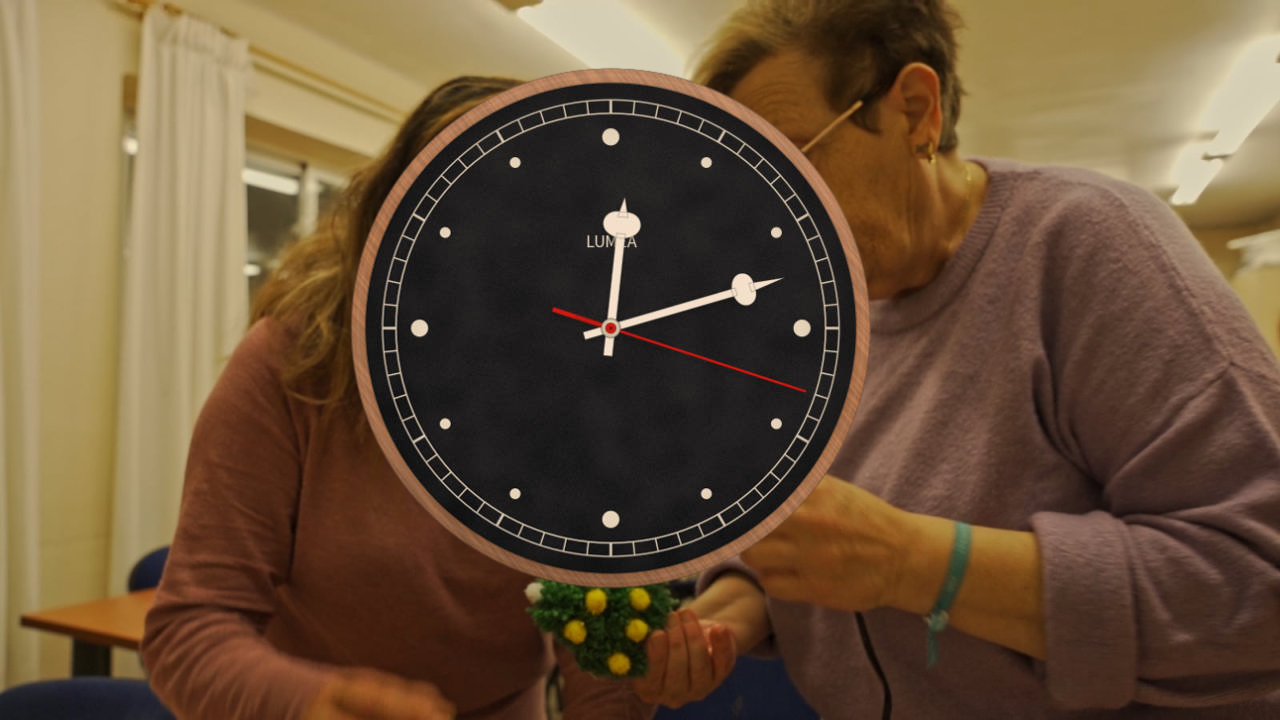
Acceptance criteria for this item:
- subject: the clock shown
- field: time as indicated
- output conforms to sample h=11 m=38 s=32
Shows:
h=12 m=12 s=18
